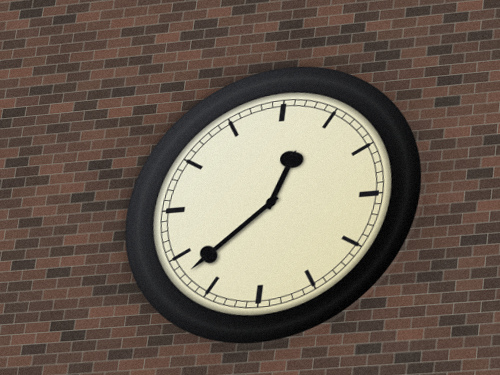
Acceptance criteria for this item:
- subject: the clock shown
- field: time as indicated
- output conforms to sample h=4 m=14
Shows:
h=12 m=38
